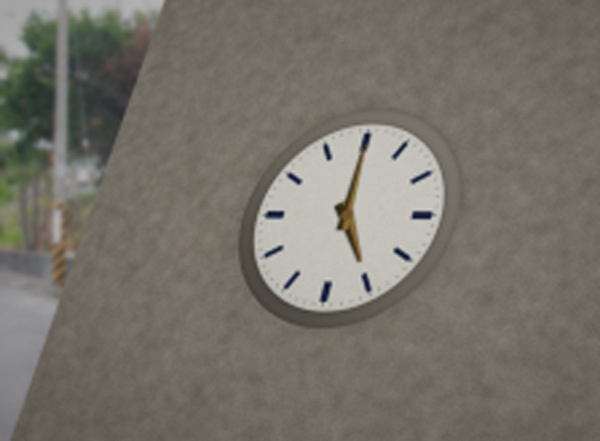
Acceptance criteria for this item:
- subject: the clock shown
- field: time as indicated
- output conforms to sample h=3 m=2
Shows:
h=5 m=0
